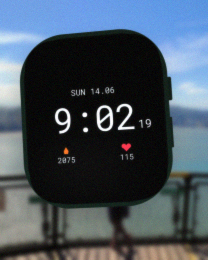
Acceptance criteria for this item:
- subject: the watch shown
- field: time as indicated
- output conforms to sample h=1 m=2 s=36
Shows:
h=9 m=2 s=19
